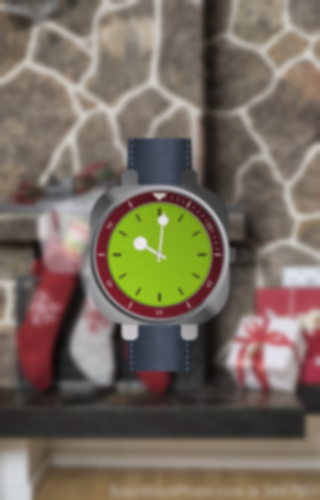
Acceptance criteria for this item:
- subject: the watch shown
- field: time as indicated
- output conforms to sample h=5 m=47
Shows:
h=10 m=1
